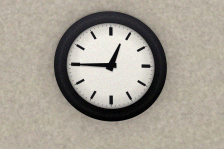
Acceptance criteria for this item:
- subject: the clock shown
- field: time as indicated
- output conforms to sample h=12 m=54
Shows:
h=12 m=45
